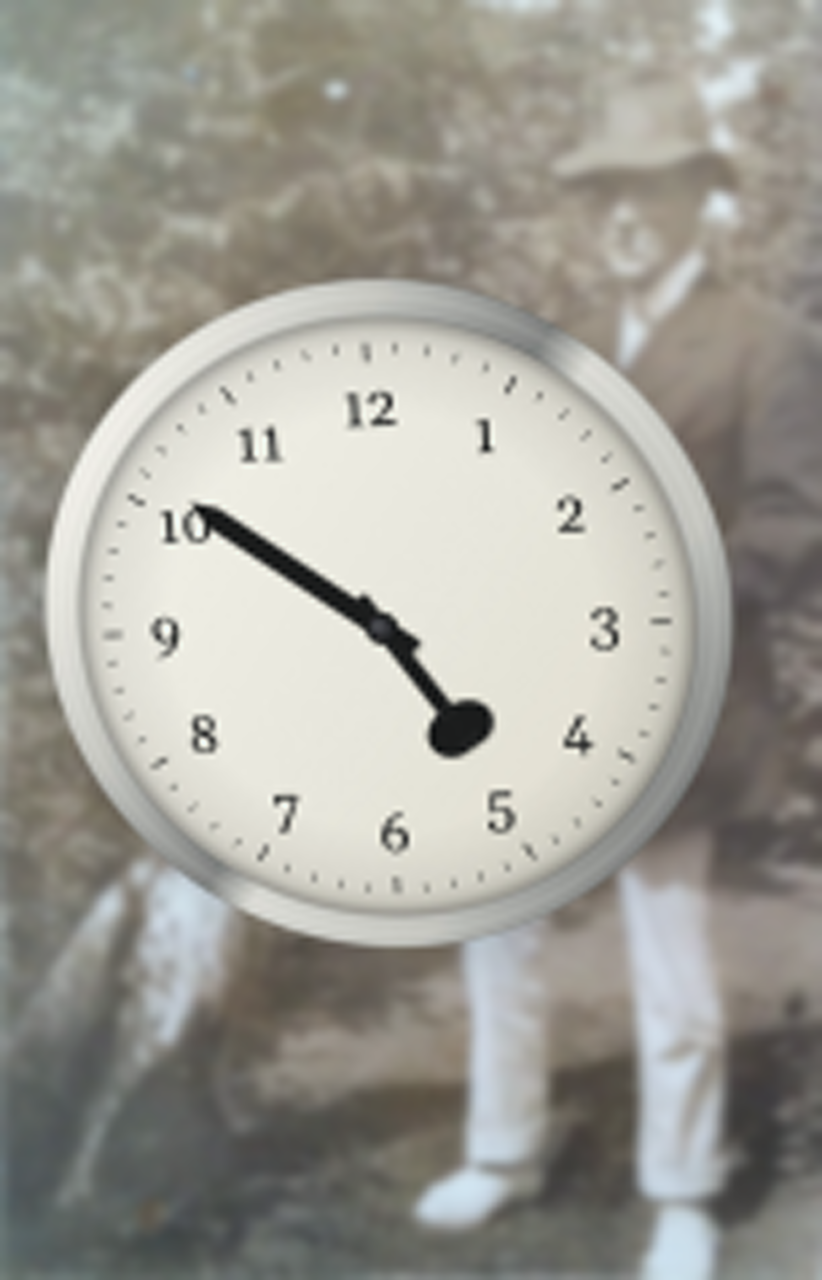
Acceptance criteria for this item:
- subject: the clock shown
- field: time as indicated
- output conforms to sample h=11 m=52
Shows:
h=4 m=51
